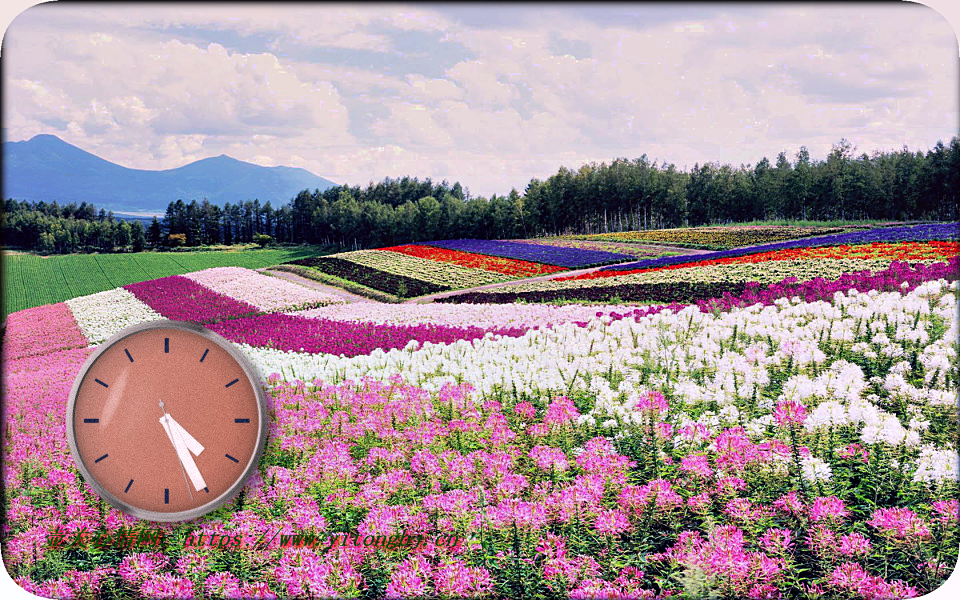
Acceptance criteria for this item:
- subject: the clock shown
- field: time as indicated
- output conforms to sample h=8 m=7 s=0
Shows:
h=4 m=25 s=27
